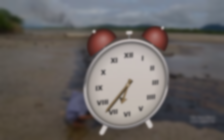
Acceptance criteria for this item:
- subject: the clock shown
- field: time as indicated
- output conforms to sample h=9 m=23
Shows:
h=6 m=37
